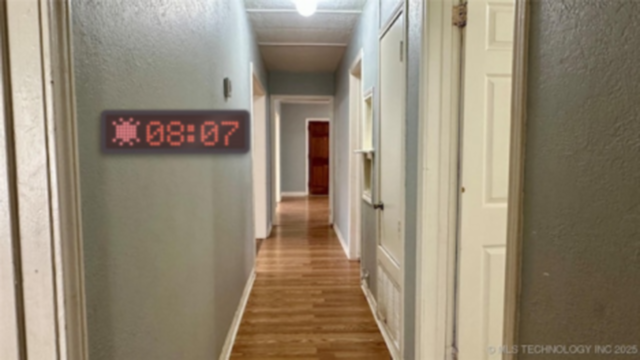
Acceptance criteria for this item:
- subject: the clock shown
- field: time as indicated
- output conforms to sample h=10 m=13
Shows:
h=8 m=7
